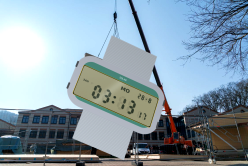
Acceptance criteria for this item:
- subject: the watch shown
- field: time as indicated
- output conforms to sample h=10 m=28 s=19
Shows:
h=3 m=13 s=17
